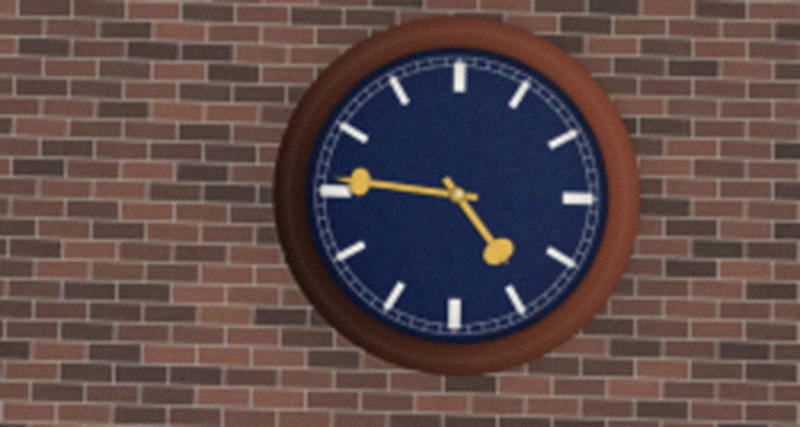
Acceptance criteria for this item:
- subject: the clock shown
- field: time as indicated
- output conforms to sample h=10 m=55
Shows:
h=4 m=46
